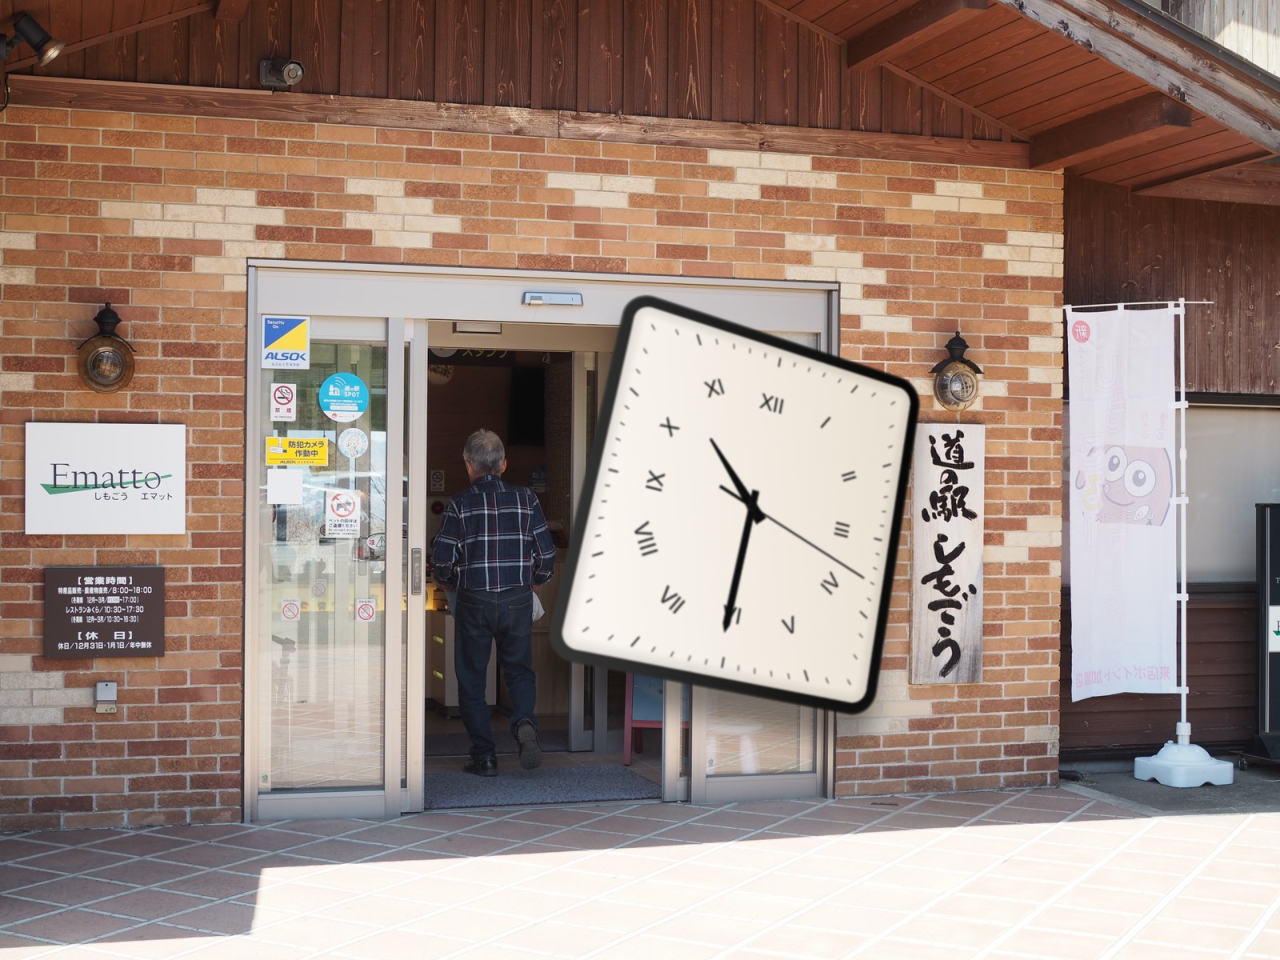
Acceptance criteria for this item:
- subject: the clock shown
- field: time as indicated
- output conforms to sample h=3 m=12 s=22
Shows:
h=10 m=30 s=18
